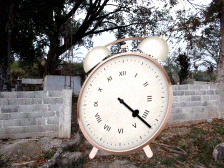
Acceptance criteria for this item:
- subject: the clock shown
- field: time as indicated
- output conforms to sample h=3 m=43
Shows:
h=4 m=22
